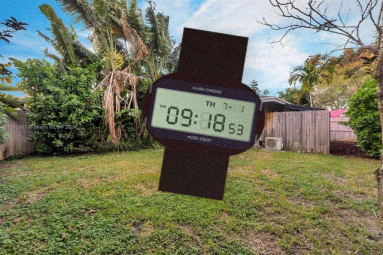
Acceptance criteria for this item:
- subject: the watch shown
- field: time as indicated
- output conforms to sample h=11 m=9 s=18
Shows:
h=9 m=18 s=53
